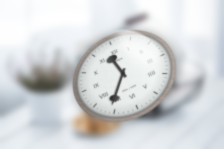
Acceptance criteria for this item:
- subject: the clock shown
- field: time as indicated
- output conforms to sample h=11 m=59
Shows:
h=11 m=36
